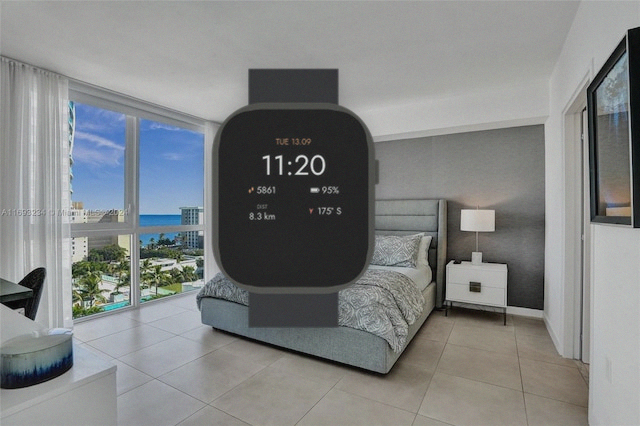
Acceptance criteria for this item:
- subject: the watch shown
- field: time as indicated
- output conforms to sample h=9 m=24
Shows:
h=11 m=20
